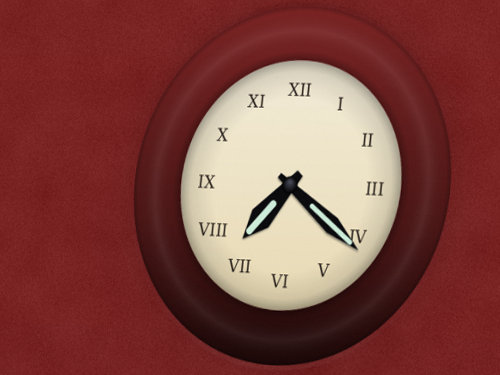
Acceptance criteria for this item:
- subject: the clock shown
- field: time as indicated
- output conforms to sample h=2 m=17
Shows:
h=7 m=21
